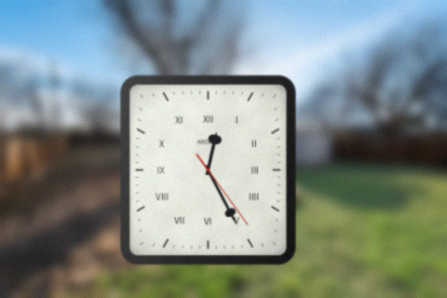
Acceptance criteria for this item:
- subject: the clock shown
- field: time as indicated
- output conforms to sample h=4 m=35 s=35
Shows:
h=12 m=25 s=24
